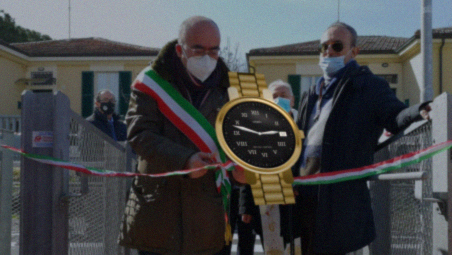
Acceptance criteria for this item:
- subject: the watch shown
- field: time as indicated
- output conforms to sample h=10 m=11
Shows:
h=2 m=48
